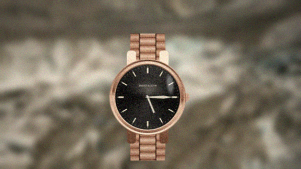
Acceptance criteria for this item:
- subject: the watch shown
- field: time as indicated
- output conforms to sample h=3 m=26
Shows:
h=5 m=15
